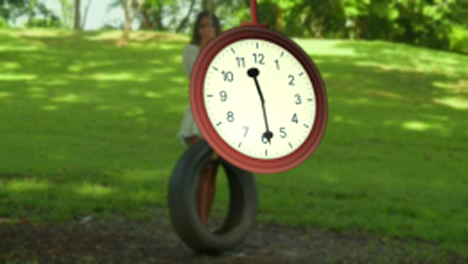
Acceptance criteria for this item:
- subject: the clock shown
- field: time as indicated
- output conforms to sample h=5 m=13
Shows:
h=11 m=29
